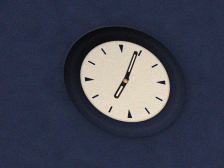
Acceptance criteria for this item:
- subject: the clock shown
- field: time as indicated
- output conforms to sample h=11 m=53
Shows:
h=7 m=4
